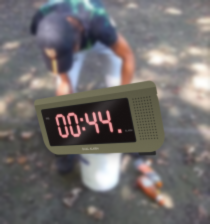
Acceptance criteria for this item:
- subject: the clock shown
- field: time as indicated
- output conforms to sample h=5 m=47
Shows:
h=0 m=44
